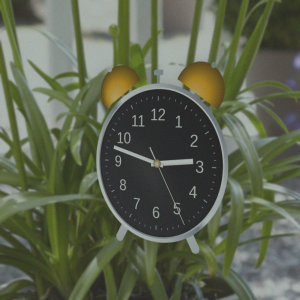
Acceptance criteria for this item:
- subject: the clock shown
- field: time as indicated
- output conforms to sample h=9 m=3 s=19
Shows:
h=2 m=47 s=25
